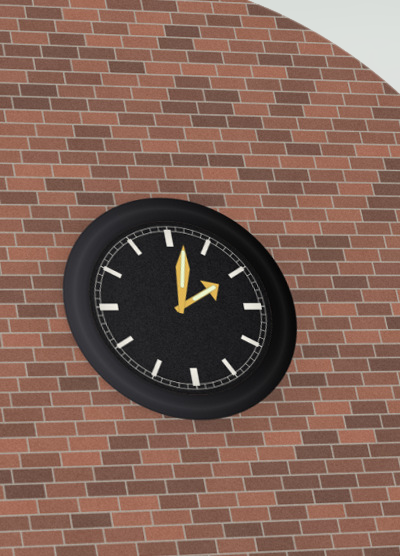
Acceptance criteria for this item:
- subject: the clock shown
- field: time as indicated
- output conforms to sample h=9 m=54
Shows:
h=2 m=2
